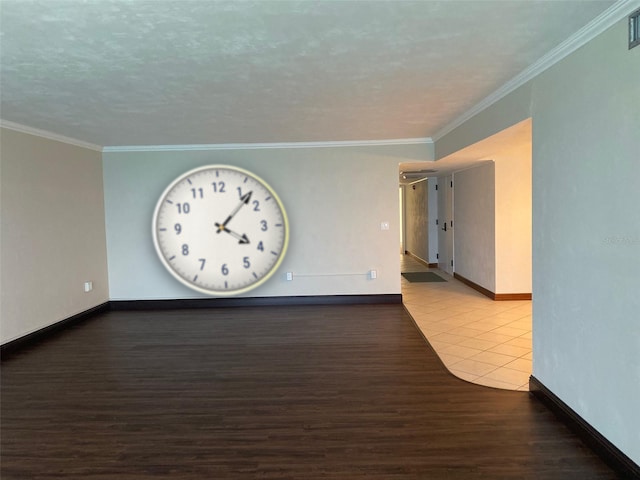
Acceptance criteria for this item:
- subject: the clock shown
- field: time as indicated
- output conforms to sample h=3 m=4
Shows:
h=4 m=7
